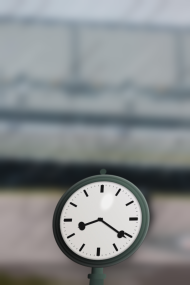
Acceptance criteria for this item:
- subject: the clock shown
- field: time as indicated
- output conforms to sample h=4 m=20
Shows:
h=8 m=21
